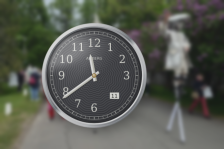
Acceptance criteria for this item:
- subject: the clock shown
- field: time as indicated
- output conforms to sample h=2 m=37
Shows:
h=11 m=39
